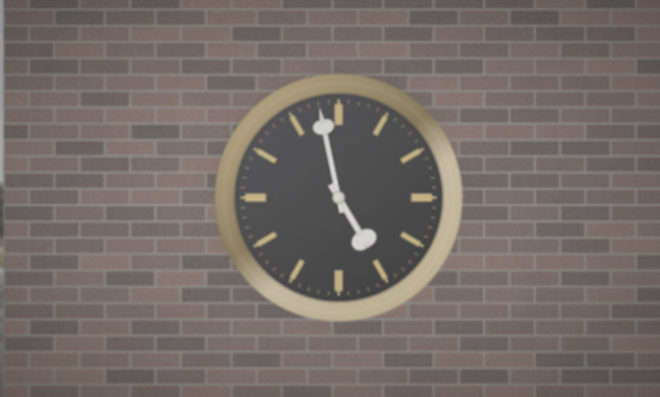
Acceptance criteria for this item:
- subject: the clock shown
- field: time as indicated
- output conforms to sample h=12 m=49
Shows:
h=4 m=58
